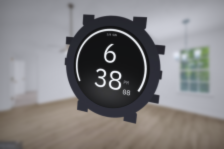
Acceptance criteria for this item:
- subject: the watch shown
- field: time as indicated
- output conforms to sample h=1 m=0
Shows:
h=6 m=38
